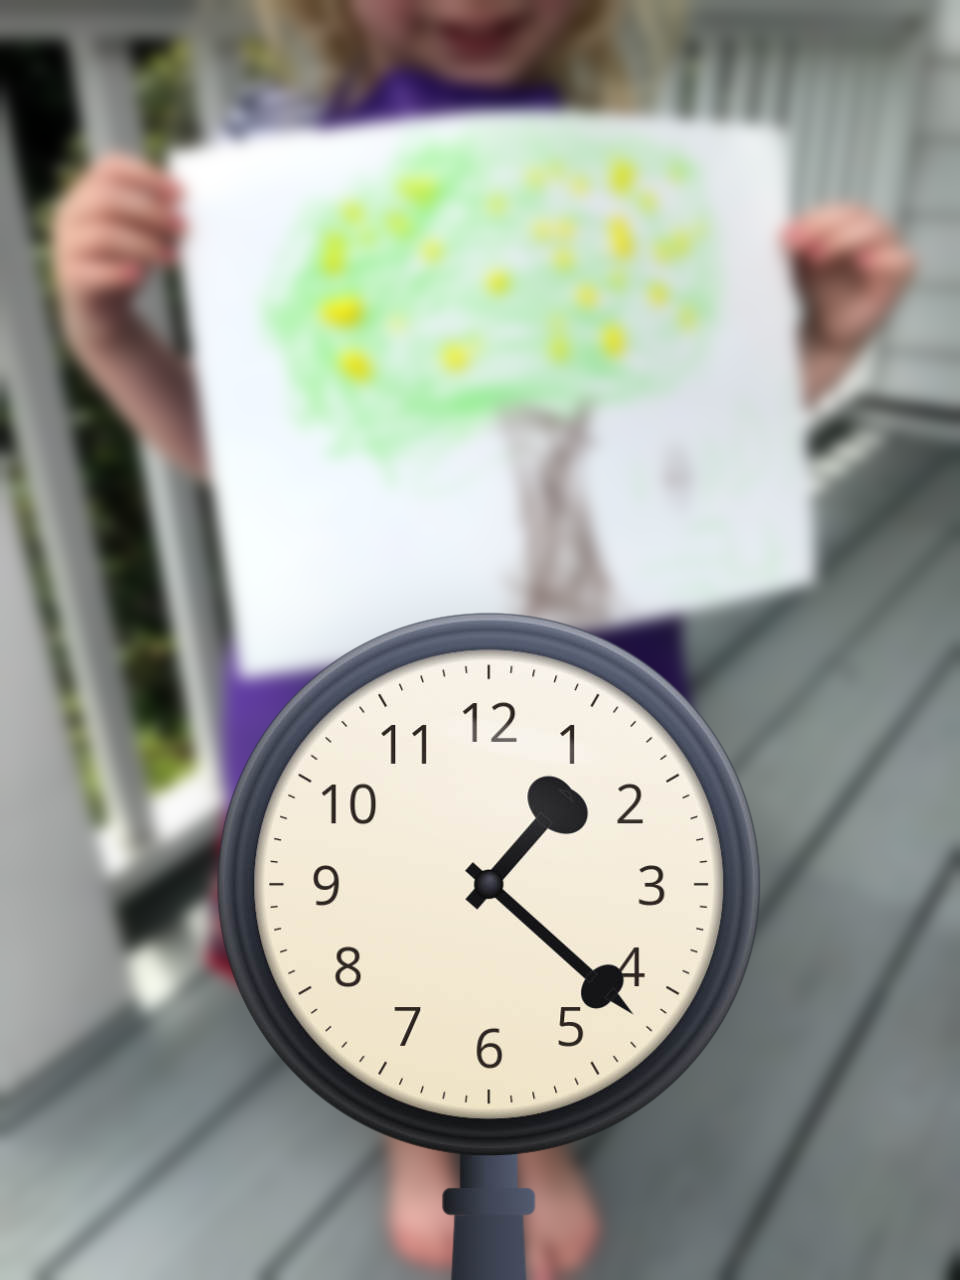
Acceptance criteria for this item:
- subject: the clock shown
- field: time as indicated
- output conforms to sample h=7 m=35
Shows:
h=1 m=22
